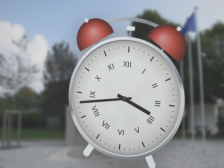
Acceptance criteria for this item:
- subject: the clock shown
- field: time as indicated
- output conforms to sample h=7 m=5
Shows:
h=3 m=43
